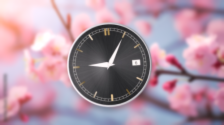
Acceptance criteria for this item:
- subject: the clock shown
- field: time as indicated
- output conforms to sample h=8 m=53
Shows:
h=9 m=5
